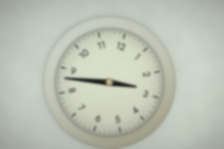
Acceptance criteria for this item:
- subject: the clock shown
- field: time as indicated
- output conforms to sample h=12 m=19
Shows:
h=2 m=43
